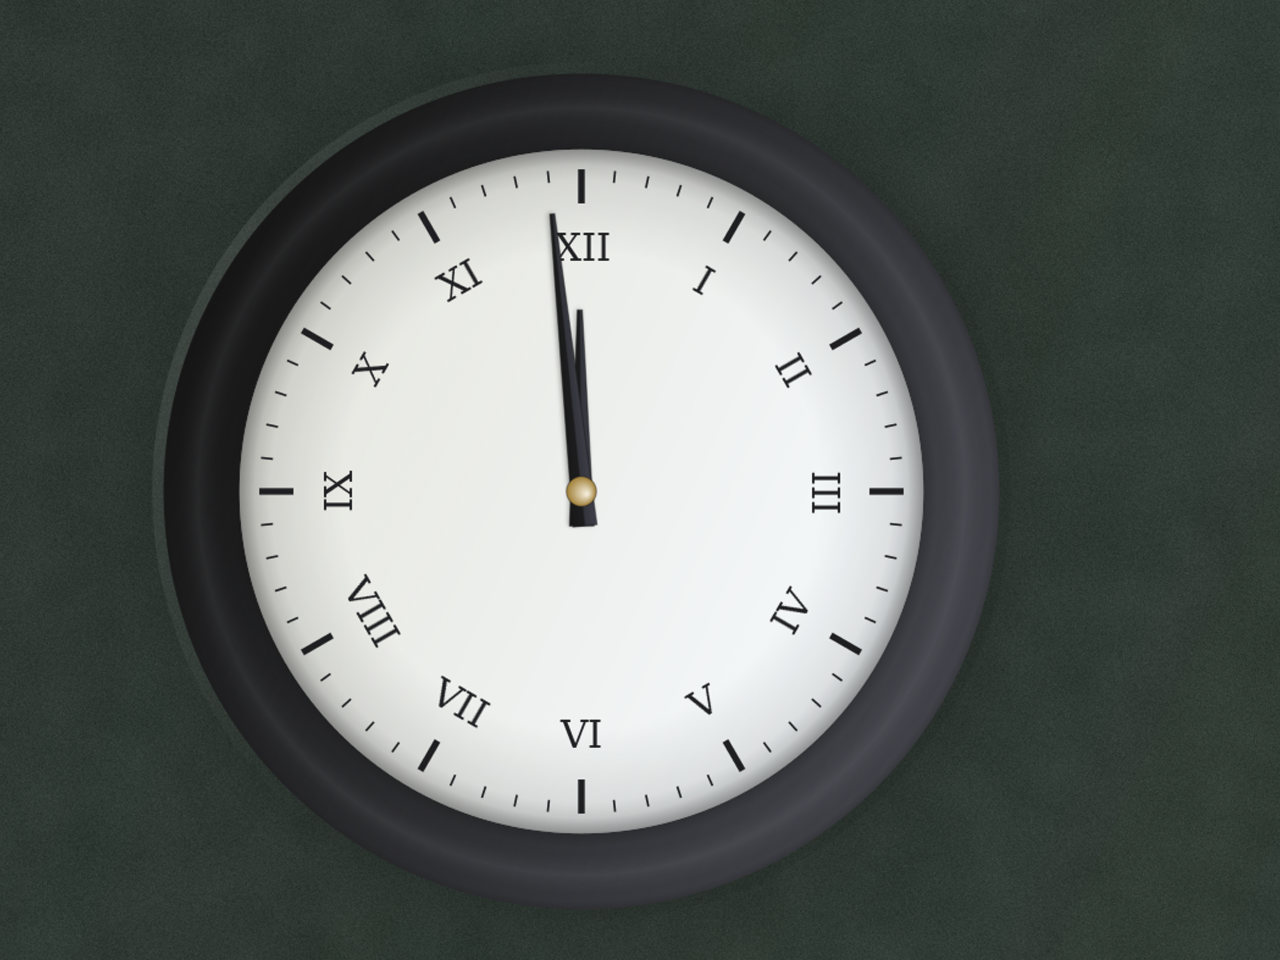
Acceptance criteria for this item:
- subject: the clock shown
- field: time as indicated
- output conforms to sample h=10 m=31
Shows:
h=11 m=59
